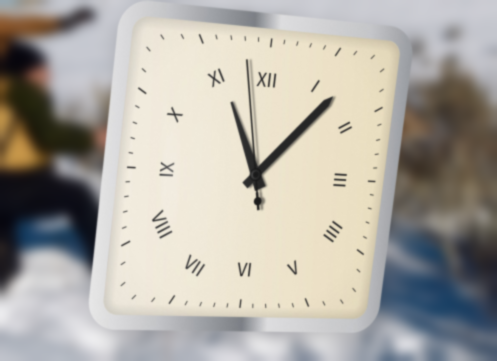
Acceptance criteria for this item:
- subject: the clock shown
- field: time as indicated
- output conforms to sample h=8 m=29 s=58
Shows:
h=11 m=6 s=58
